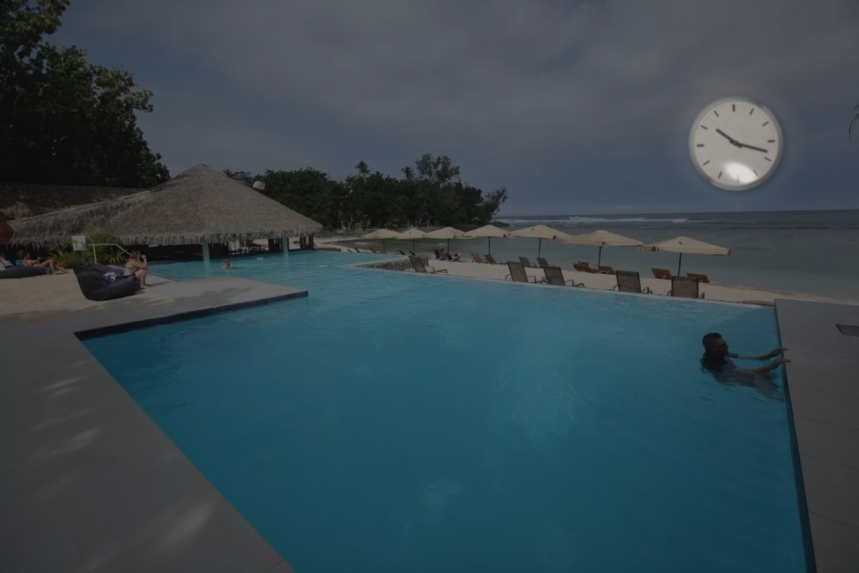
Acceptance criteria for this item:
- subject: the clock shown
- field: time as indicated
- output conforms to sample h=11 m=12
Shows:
h=10 m=18
